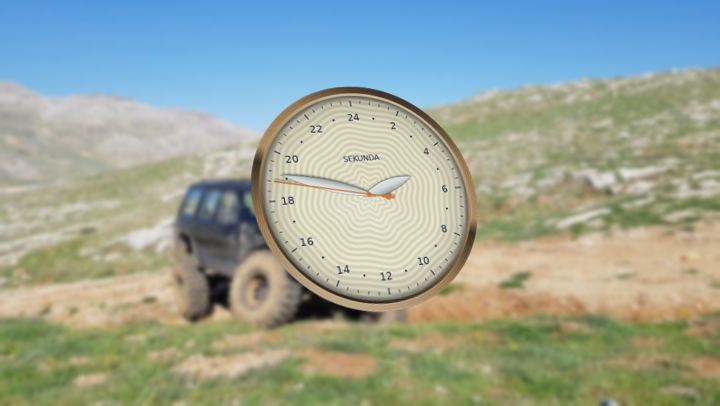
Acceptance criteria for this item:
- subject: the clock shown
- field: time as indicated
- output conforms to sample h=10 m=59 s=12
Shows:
h=4 m=47 s=47
